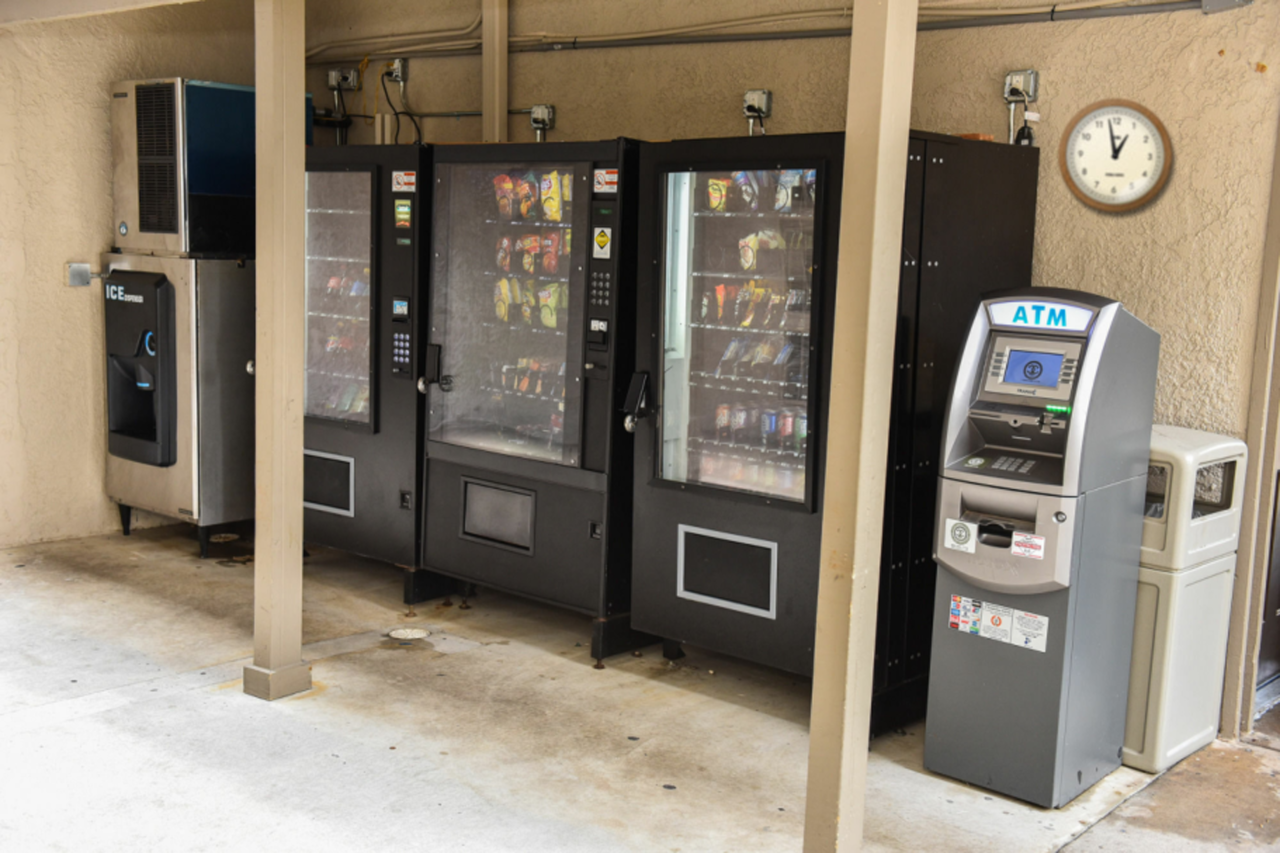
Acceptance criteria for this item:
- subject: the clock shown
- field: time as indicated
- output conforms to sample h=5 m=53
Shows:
h=12 m=58
